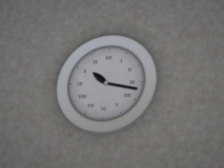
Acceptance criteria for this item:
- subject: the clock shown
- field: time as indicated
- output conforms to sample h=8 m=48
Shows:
h=10 m=17
